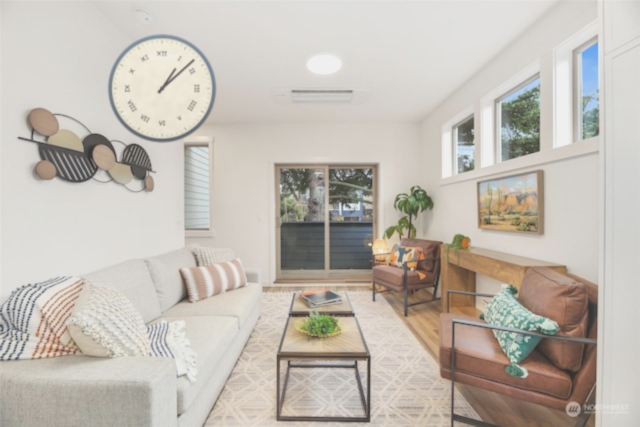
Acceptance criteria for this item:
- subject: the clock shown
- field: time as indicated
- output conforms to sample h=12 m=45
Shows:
h=1 m=8
